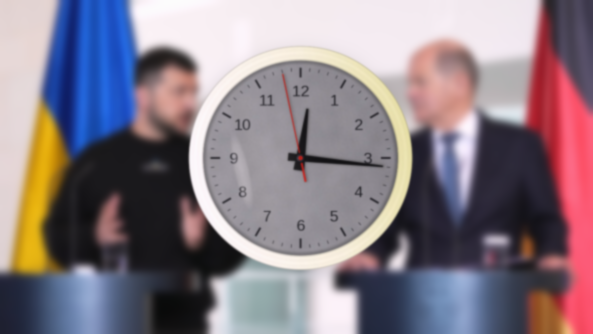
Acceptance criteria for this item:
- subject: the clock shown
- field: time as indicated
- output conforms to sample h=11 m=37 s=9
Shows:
h=12 m=15 s=58
